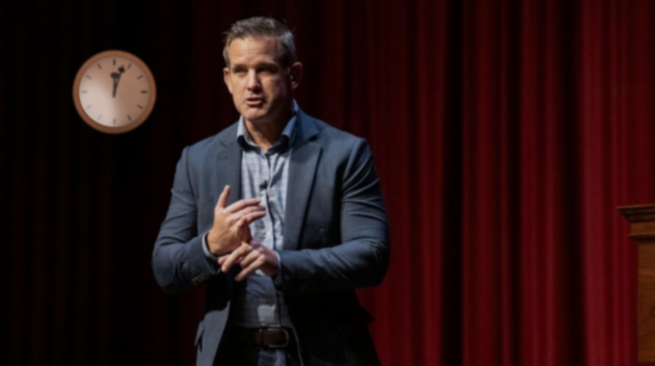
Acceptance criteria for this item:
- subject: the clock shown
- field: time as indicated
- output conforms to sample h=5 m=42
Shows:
h=12 m=3
